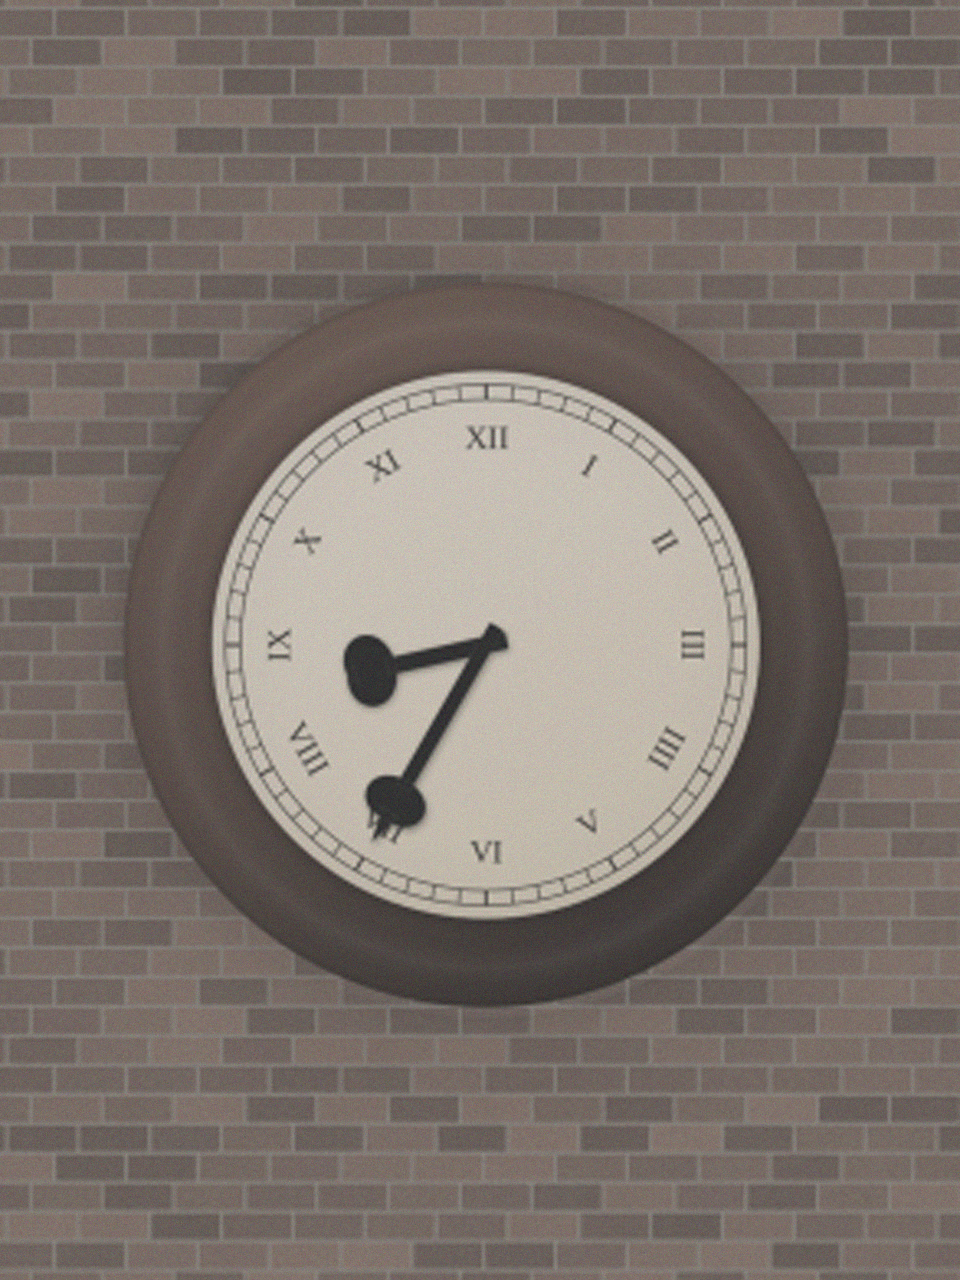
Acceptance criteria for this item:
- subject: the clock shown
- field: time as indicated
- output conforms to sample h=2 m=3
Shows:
h=8 m=35
